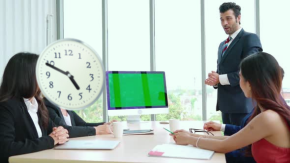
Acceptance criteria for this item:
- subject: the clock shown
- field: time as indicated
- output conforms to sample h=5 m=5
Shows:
h=4 m=49
